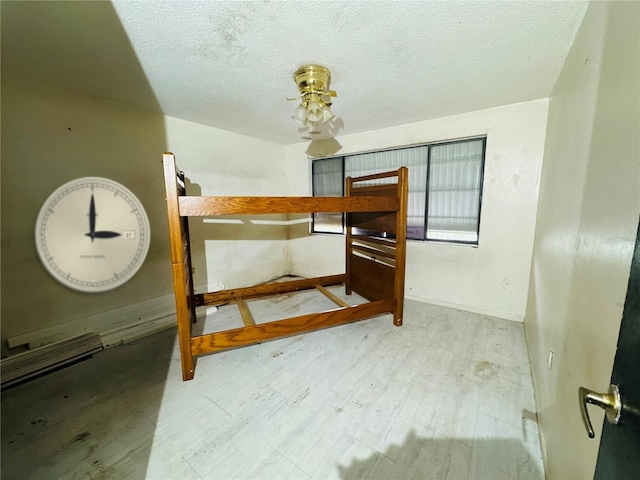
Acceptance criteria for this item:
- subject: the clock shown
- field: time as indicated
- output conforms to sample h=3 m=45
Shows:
h=3 m=0
